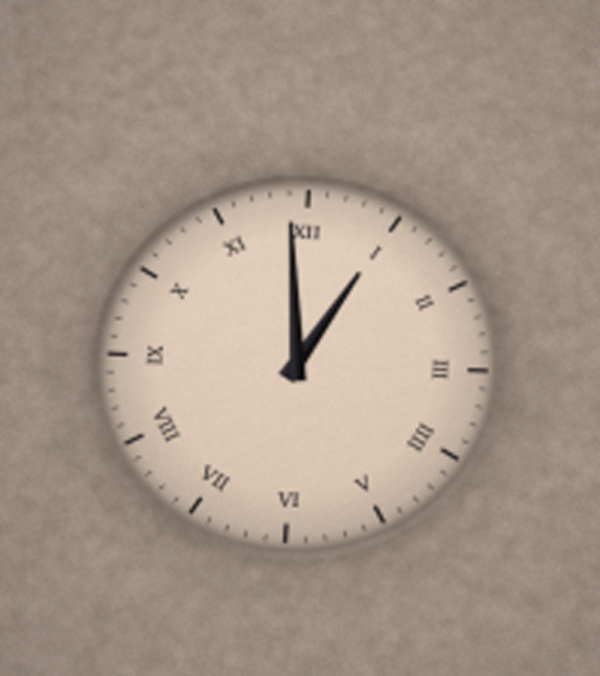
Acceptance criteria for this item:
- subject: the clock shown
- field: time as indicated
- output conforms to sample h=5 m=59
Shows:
h=12 m=59
